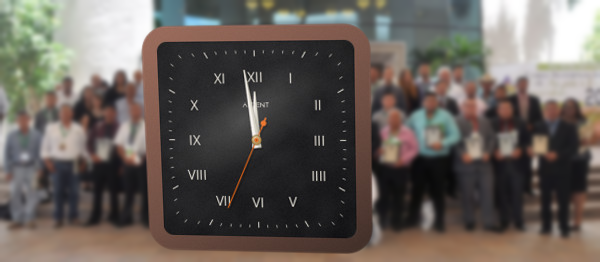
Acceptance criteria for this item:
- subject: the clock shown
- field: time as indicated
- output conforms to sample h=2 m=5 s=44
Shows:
h=11 m=58 s=34
